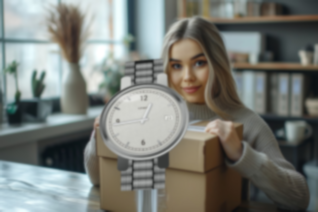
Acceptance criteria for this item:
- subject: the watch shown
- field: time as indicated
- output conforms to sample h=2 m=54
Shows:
h=12 m=44
